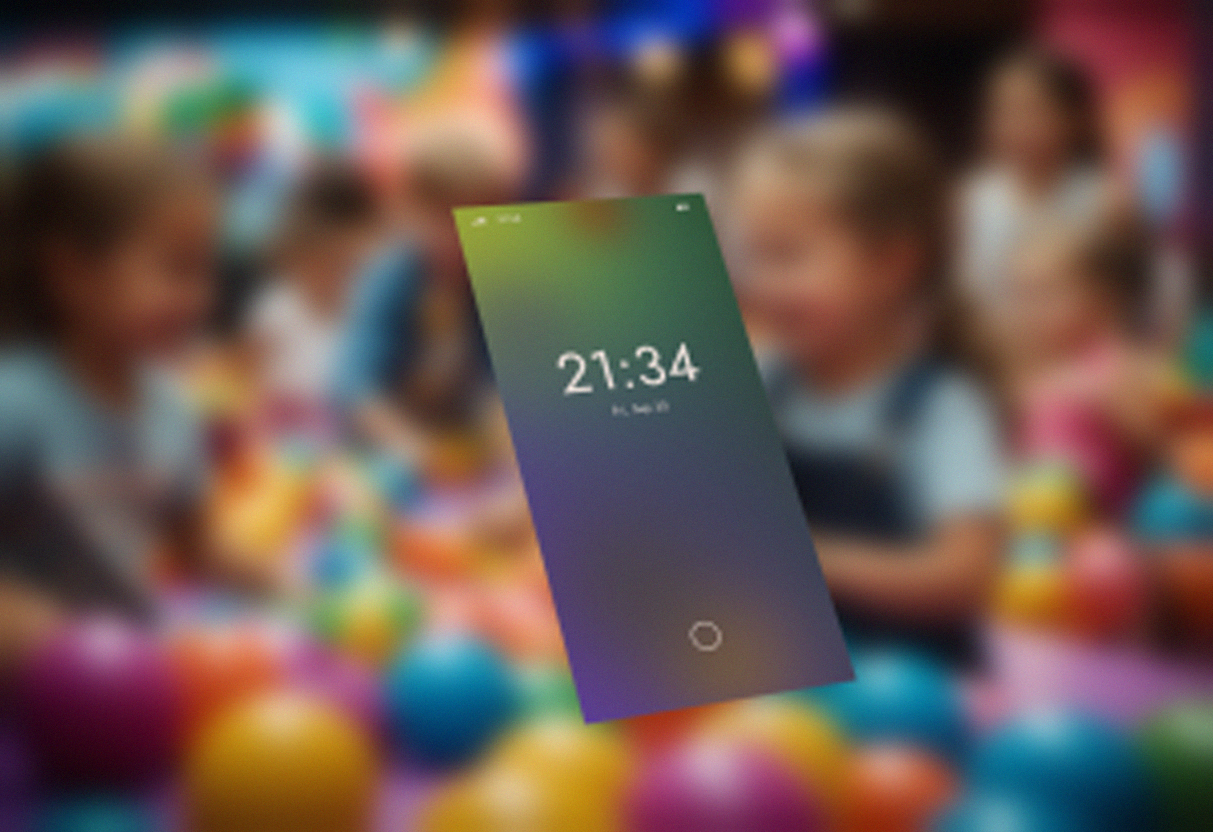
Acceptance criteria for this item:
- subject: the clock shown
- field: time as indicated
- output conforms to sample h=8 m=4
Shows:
h=21 m=34
